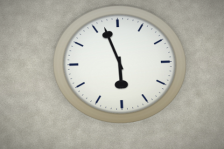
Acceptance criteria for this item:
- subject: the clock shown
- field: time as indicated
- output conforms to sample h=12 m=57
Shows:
h=5 m=57
